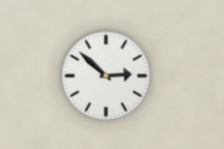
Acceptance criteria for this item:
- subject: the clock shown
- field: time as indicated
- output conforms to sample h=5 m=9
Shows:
h=2 m=52
